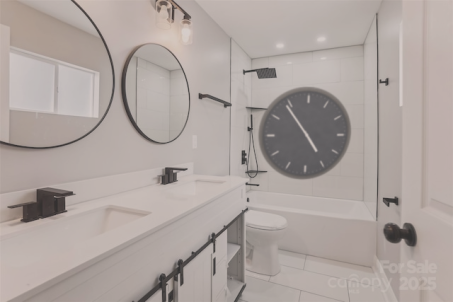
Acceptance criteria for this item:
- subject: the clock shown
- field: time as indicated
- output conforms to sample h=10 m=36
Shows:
h=4 m=54
